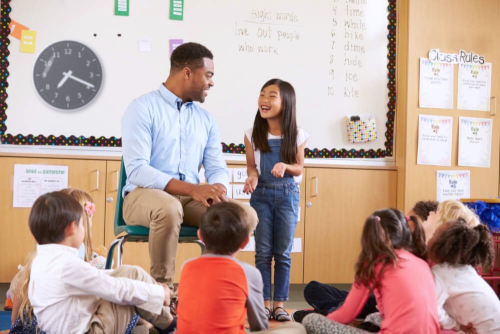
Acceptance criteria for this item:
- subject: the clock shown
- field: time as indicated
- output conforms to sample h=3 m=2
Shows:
h=7 m=19
